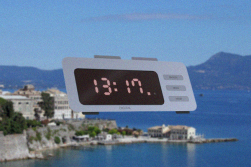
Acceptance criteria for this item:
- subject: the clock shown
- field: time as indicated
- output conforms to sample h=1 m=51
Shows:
h=13 m=17
